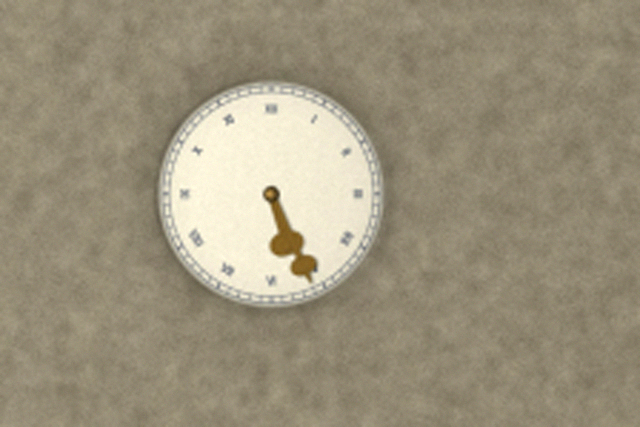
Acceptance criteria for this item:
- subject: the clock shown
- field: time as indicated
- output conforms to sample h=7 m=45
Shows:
h=5 m=26
